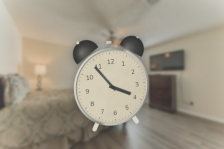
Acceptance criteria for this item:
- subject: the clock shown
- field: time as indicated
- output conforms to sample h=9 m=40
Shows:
h=3 m=54
